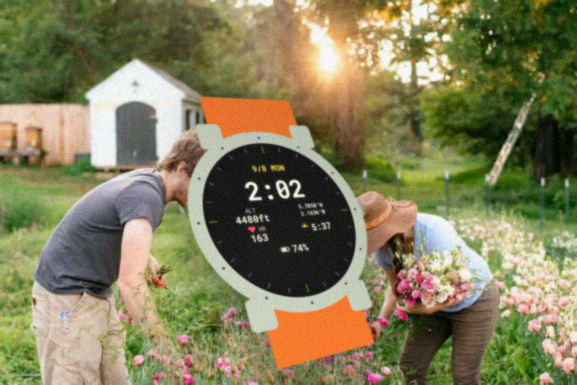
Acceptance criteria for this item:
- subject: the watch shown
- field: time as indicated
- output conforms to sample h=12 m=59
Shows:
h=2 m=2
